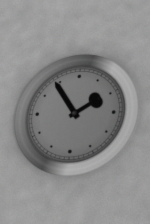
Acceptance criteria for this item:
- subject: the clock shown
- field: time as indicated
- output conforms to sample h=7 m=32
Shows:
h=1 m=54
